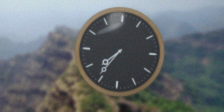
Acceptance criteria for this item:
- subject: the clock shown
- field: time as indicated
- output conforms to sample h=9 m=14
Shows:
h=7 m=36
